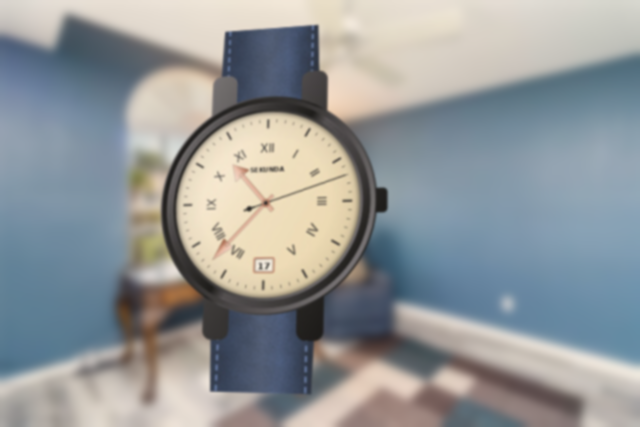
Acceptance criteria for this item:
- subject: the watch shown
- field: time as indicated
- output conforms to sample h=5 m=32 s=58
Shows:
h=10 m=37 s=12
